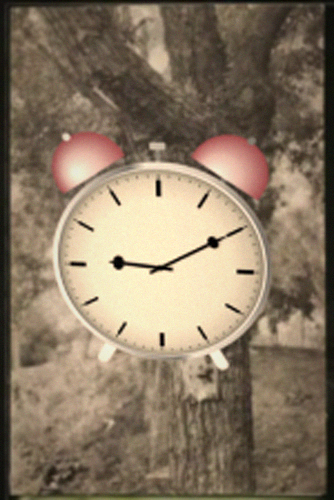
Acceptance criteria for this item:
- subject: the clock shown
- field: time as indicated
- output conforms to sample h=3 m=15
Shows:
h=9 m=10
